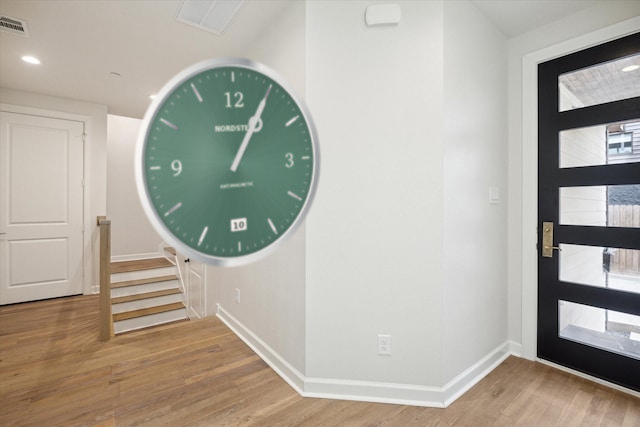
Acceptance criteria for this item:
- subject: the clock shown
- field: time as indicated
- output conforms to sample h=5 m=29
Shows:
h=1 m=5
